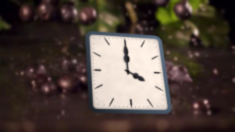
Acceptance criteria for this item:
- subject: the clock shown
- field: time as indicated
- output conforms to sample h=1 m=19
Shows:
h=4 m=0
